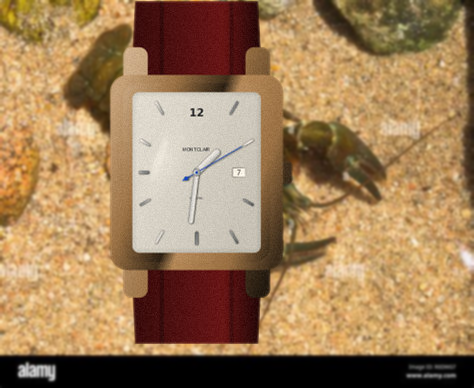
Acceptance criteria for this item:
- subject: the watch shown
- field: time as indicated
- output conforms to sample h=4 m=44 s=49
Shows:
h=1 m=31 s=10
